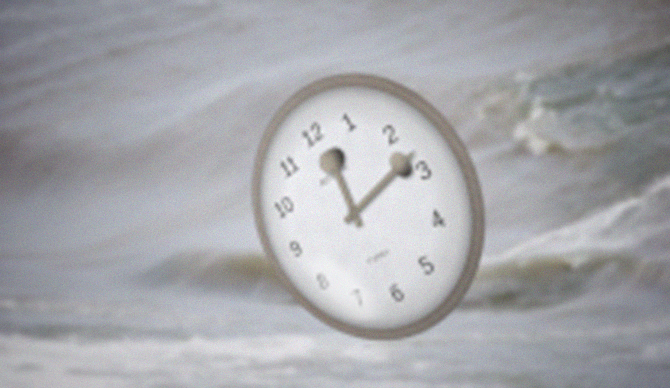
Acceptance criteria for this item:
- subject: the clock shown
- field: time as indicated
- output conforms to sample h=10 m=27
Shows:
h=12 m=13
